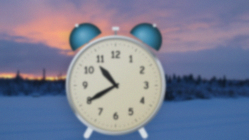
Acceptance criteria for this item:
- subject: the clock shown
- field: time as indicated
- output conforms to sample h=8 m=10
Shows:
h=10 m=40
